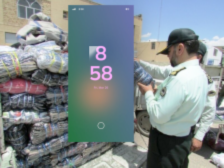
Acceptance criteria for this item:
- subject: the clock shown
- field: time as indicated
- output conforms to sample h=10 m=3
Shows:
h=8 m=58
